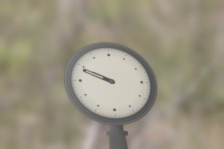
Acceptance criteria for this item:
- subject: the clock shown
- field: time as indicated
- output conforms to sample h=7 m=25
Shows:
h=9 m=49
